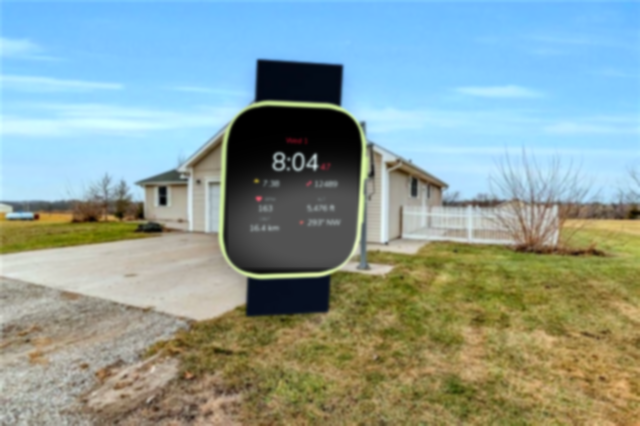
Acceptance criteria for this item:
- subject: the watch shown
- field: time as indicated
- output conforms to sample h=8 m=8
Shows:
h=8 m=4
